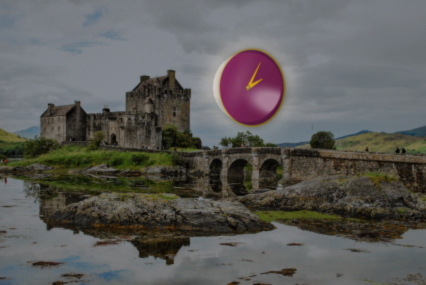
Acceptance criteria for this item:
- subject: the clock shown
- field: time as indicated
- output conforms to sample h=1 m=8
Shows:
h=2 m=5
